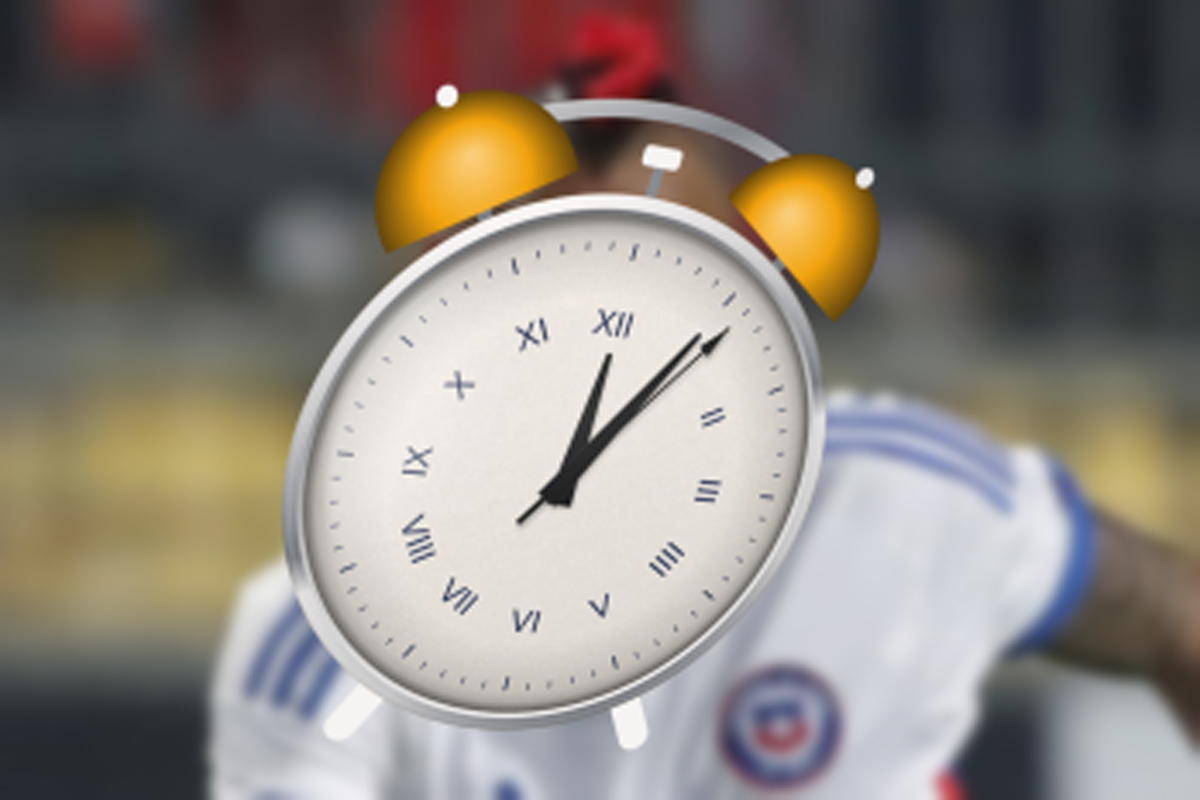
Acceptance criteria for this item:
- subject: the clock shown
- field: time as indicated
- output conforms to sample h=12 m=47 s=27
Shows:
h=12 m=5 s=6
